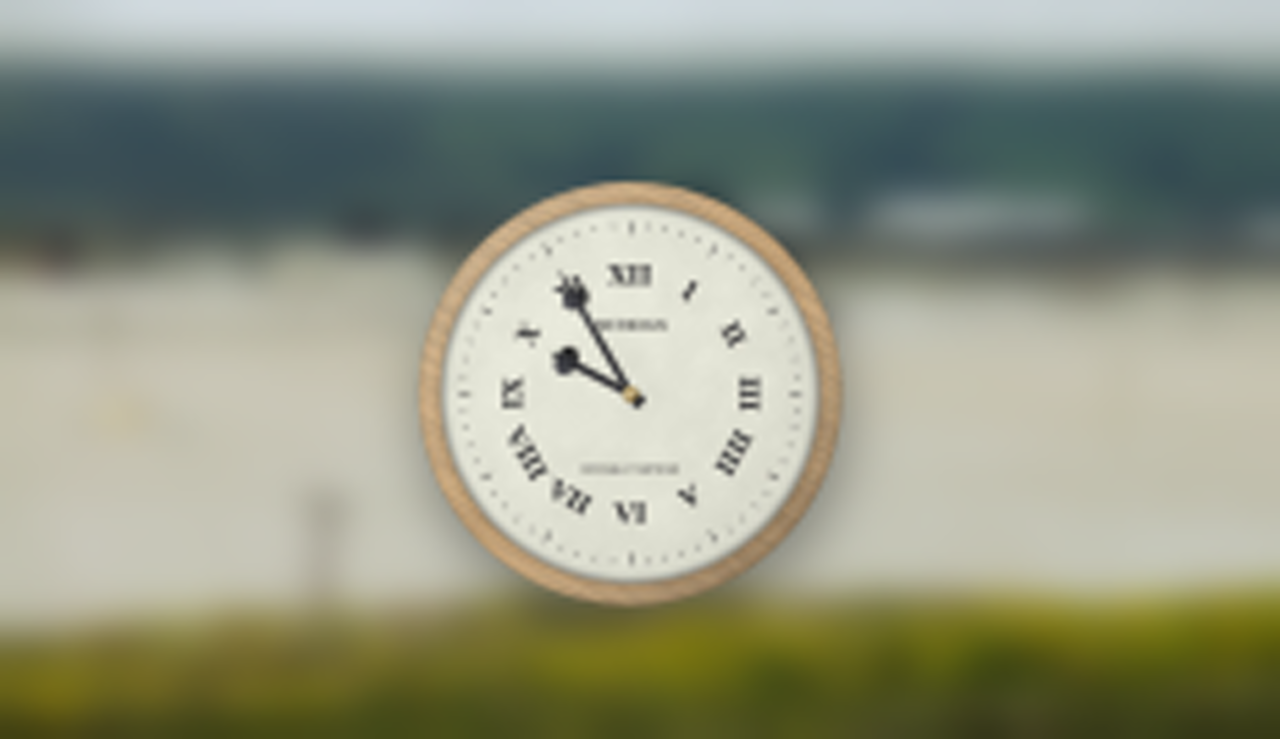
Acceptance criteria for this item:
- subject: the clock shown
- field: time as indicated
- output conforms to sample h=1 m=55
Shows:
h=9 m=55
